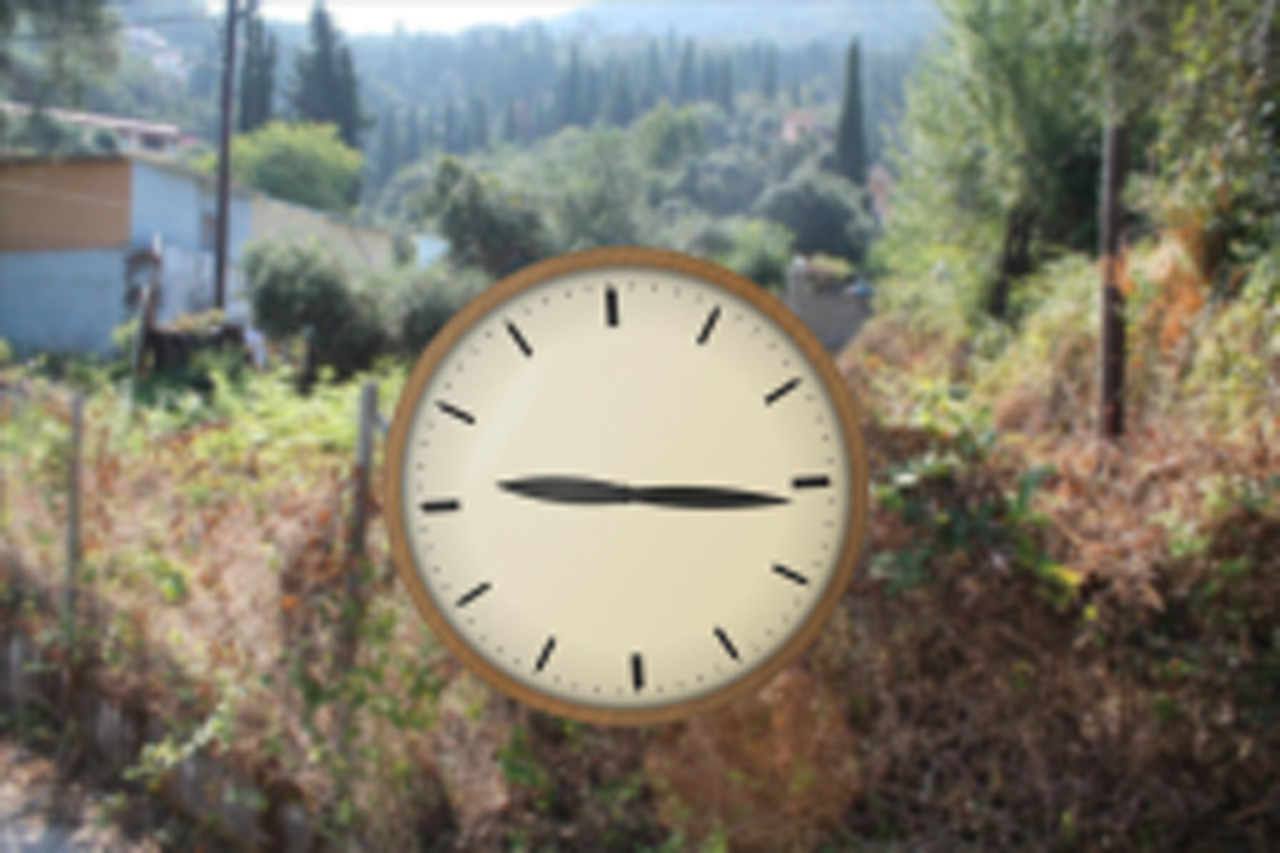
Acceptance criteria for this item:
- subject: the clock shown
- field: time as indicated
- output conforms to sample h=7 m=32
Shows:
h=9 m=16
